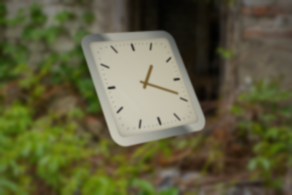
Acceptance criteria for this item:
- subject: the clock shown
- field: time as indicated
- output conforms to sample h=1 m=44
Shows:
h=1 m=19
